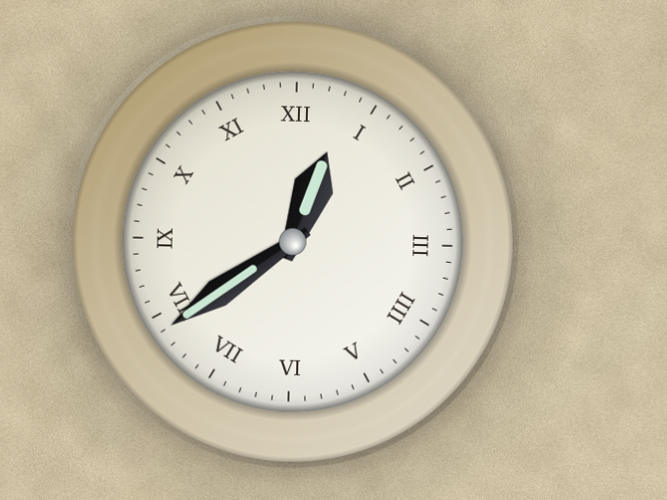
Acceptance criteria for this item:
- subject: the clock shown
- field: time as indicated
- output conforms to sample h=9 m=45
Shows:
h=12 m=39
